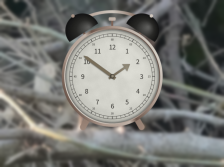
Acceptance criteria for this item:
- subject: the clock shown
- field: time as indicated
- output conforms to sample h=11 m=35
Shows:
h=1 m=51
